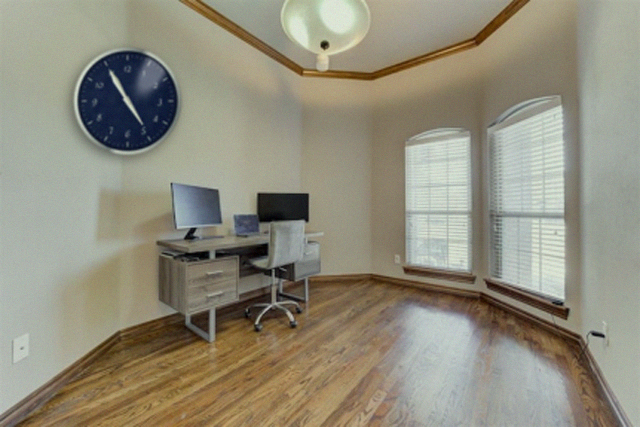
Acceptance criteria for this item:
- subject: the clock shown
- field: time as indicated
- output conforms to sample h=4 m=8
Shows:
h=4 m=55
